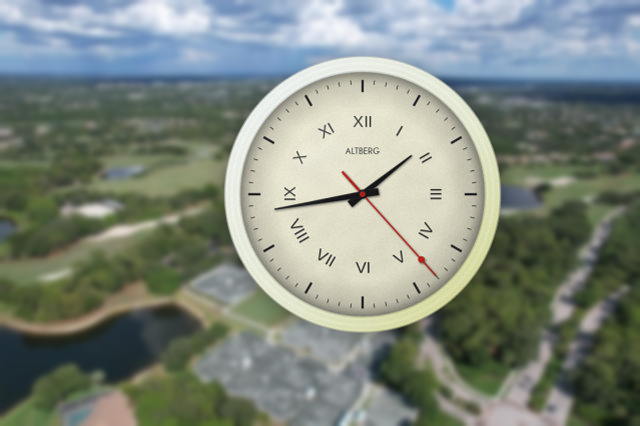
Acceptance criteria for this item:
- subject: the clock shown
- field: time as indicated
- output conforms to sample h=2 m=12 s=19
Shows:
h=1 m=43 s=23
